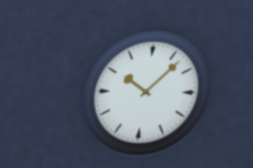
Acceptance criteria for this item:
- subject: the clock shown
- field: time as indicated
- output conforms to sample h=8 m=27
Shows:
h=10 m=7
